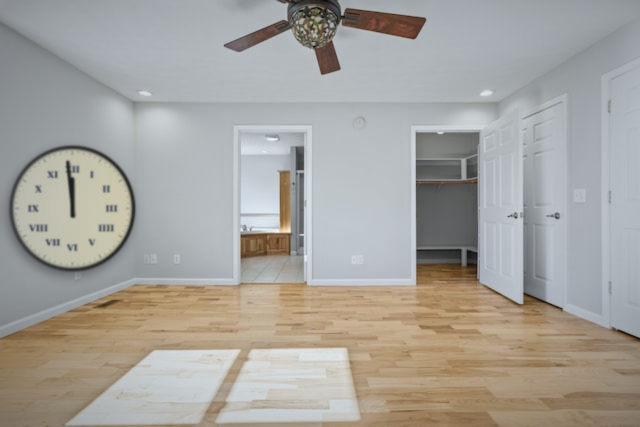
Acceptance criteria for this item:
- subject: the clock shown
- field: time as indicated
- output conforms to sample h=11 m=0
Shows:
h=11 m=59
